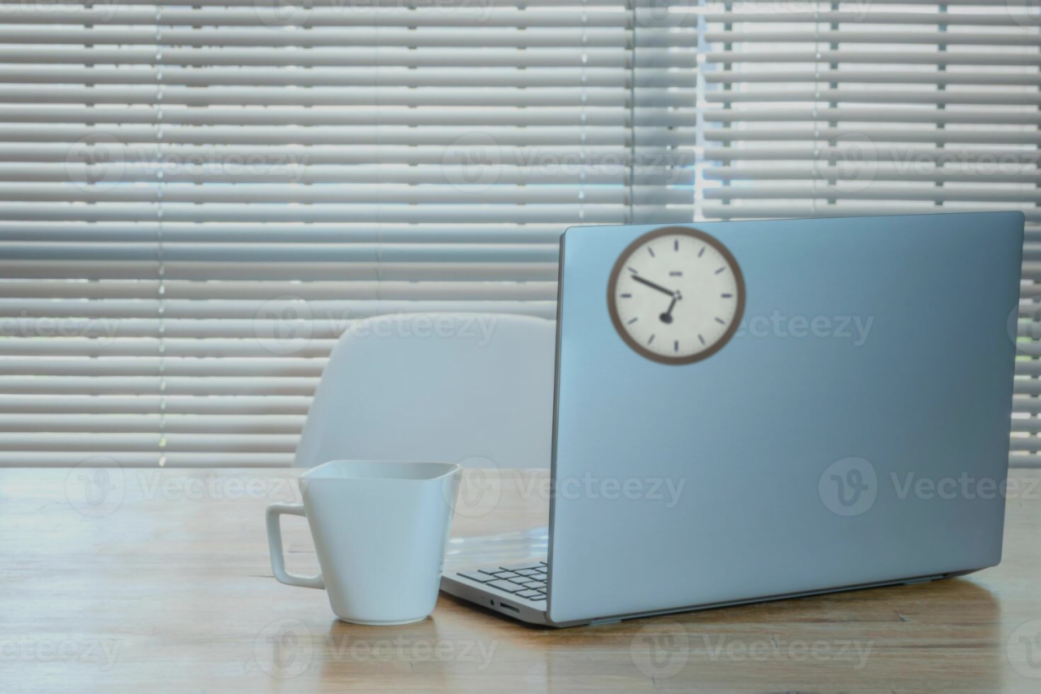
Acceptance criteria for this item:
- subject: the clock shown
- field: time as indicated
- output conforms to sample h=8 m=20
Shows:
h=6 m=49
